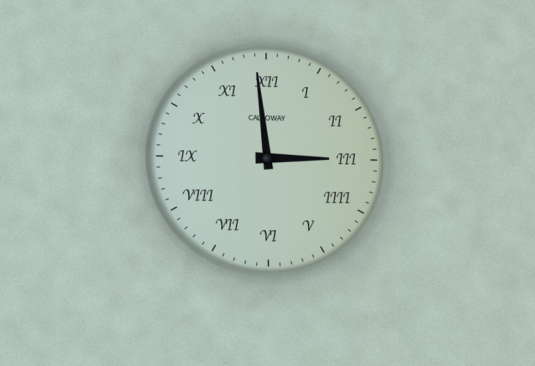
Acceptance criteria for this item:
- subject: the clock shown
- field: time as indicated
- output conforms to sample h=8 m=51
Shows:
h=2 m=59
